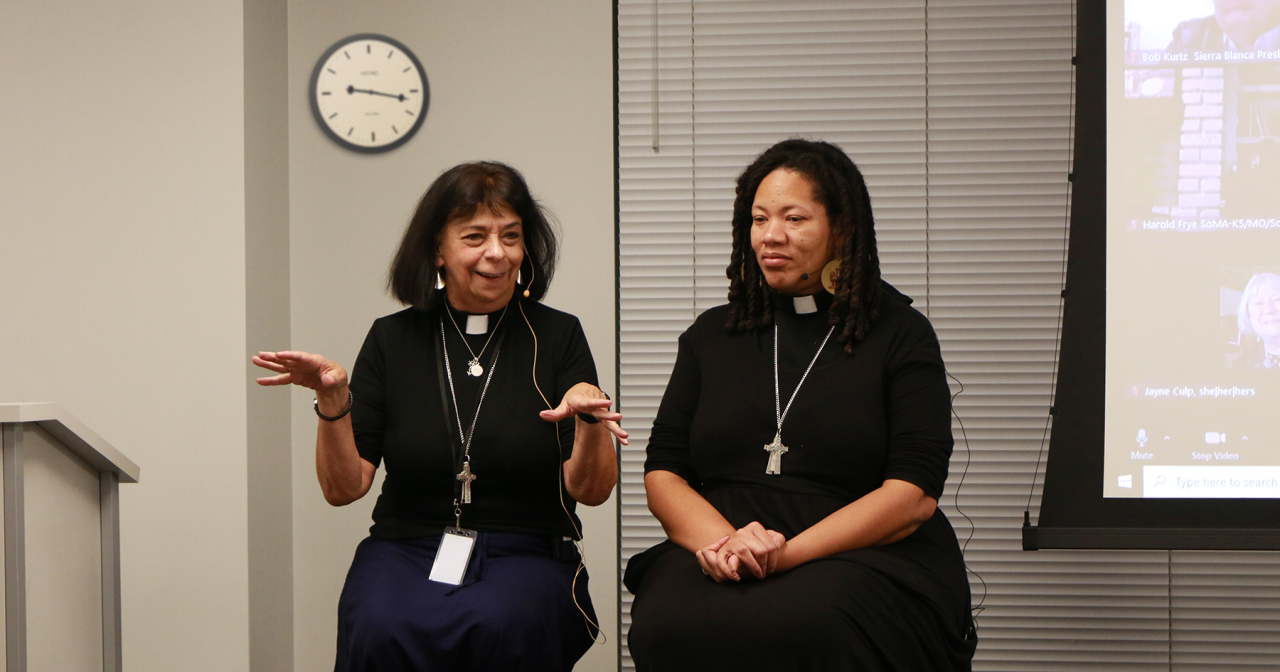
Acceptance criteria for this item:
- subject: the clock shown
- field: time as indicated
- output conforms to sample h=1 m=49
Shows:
h=9 m=17
